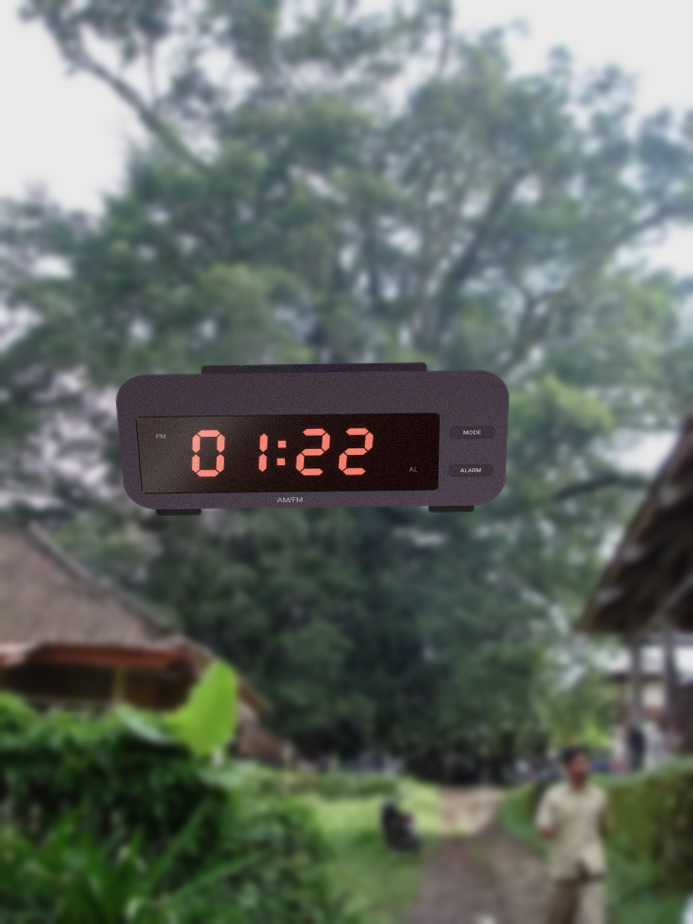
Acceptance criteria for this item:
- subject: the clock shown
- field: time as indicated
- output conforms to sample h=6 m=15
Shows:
h=1 m=22
